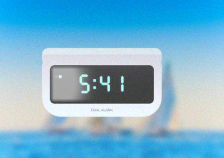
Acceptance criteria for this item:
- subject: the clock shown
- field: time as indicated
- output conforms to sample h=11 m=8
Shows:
h=5 m=41
